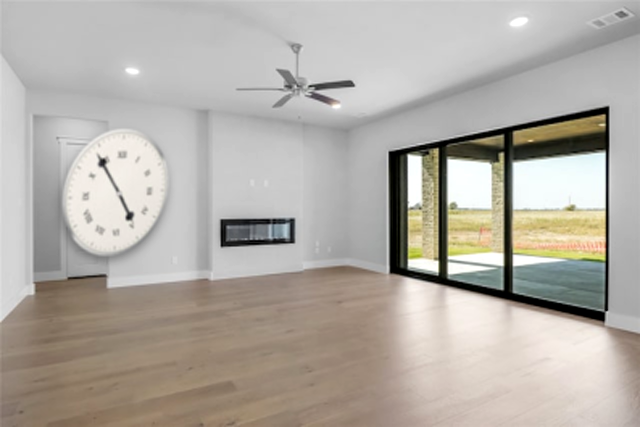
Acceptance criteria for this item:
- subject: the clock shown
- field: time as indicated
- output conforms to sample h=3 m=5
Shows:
h=4 m=54
